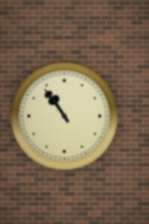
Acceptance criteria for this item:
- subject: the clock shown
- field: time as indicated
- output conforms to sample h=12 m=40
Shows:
h=10 m=54
